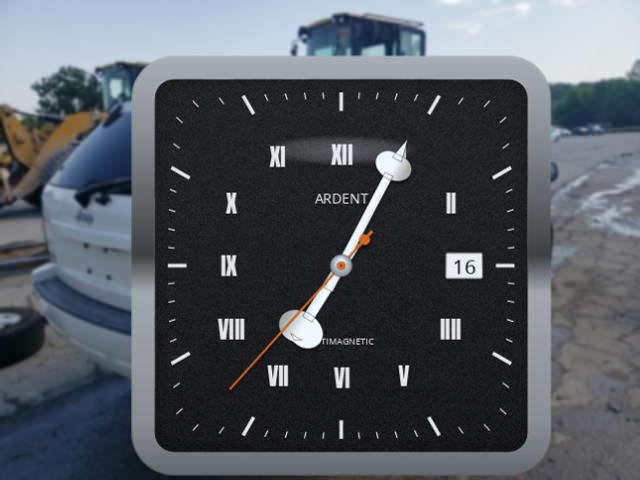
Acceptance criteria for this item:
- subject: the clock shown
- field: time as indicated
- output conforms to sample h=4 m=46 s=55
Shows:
h=7 m=4 s=37
